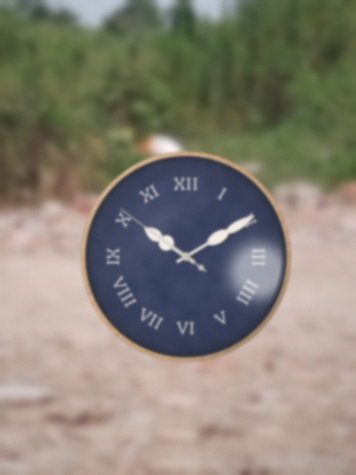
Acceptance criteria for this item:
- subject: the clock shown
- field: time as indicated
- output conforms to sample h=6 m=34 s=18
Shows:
h=10 m=9 s=51
